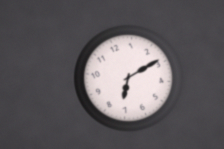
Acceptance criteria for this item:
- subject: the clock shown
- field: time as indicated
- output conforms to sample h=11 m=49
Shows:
h=7 m=14
